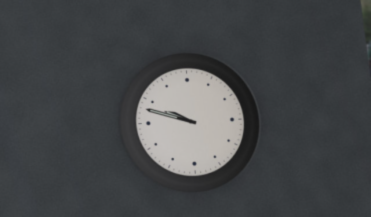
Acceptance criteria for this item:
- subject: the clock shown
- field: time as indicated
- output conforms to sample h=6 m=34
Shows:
h=9 m=48
